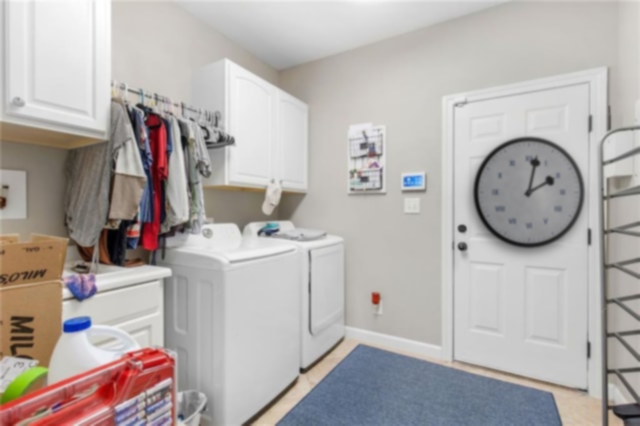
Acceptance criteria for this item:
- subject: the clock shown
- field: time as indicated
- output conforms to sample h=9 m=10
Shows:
h=2 m=2
